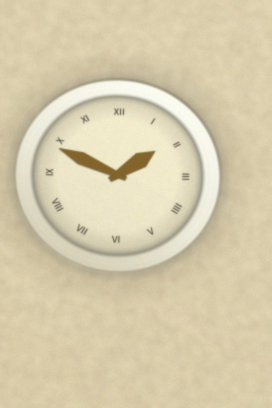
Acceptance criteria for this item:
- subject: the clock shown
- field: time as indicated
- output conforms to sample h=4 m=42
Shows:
h=1 m=49
